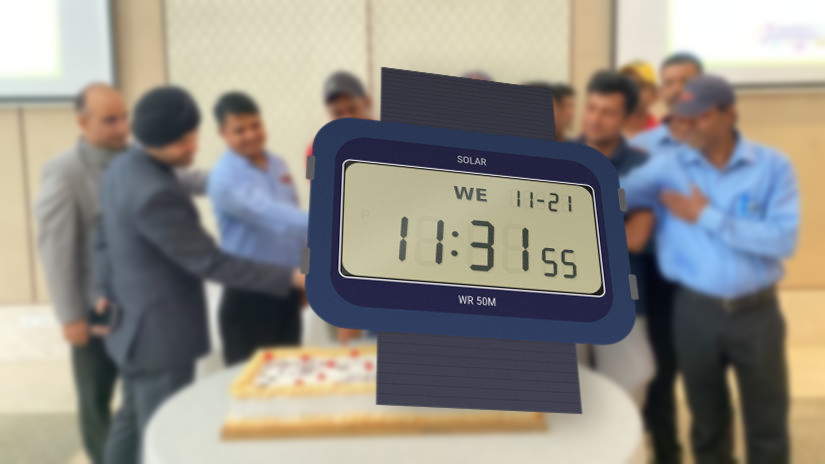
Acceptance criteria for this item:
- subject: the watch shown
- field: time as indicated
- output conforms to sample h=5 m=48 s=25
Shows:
h=11 m=31 s=55
